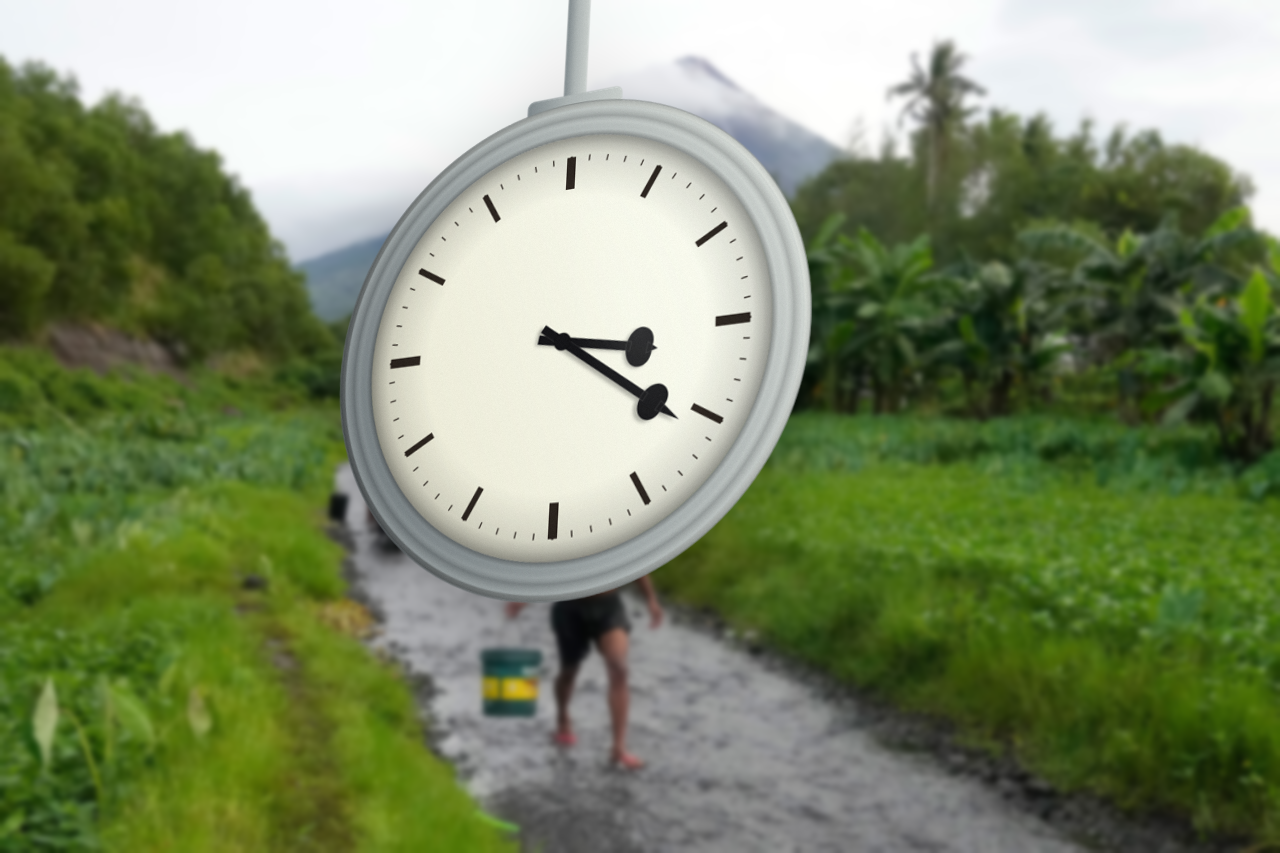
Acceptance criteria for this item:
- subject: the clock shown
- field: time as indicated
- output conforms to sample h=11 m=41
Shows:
h=3 m=21
